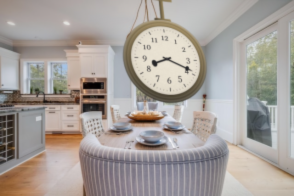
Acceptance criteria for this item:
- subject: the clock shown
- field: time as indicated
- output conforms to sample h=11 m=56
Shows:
h=8 m=19
